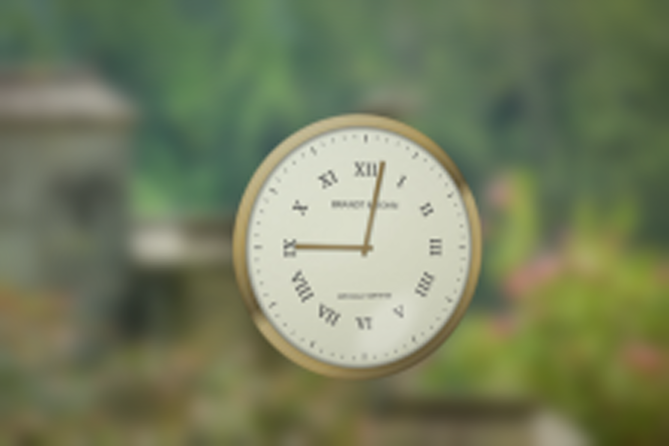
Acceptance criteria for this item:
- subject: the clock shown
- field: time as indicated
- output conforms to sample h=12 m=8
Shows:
h=9 m=2
